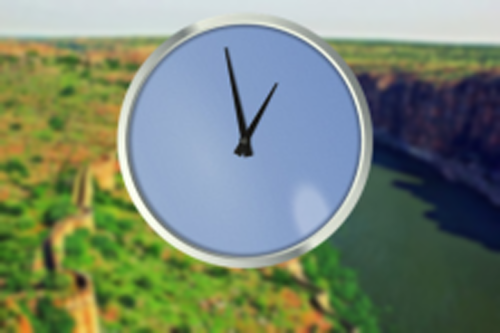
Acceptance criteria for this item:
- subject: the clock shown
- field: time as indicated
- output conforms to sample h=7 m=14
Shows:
h=12 m=58
